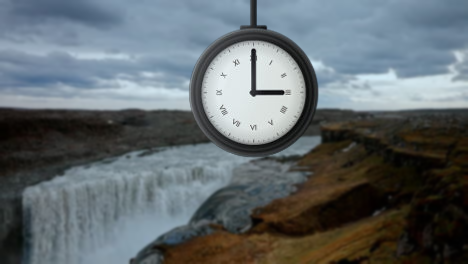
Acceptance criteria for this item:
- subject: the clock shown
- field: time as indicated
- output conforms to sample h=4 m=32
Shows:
h=3 m=0
